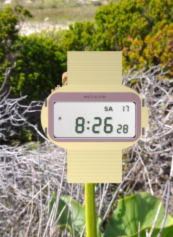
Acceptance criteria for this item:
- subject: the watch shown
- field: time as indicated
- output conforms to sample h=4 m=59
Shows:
h=8 m=26
